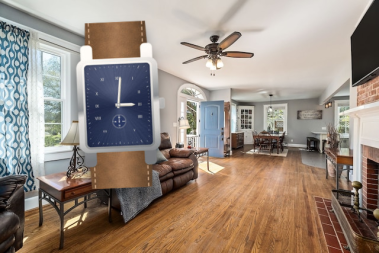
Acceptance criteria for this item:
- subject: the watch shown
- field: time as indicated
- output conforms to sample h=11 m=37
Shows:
h=3 m=1
